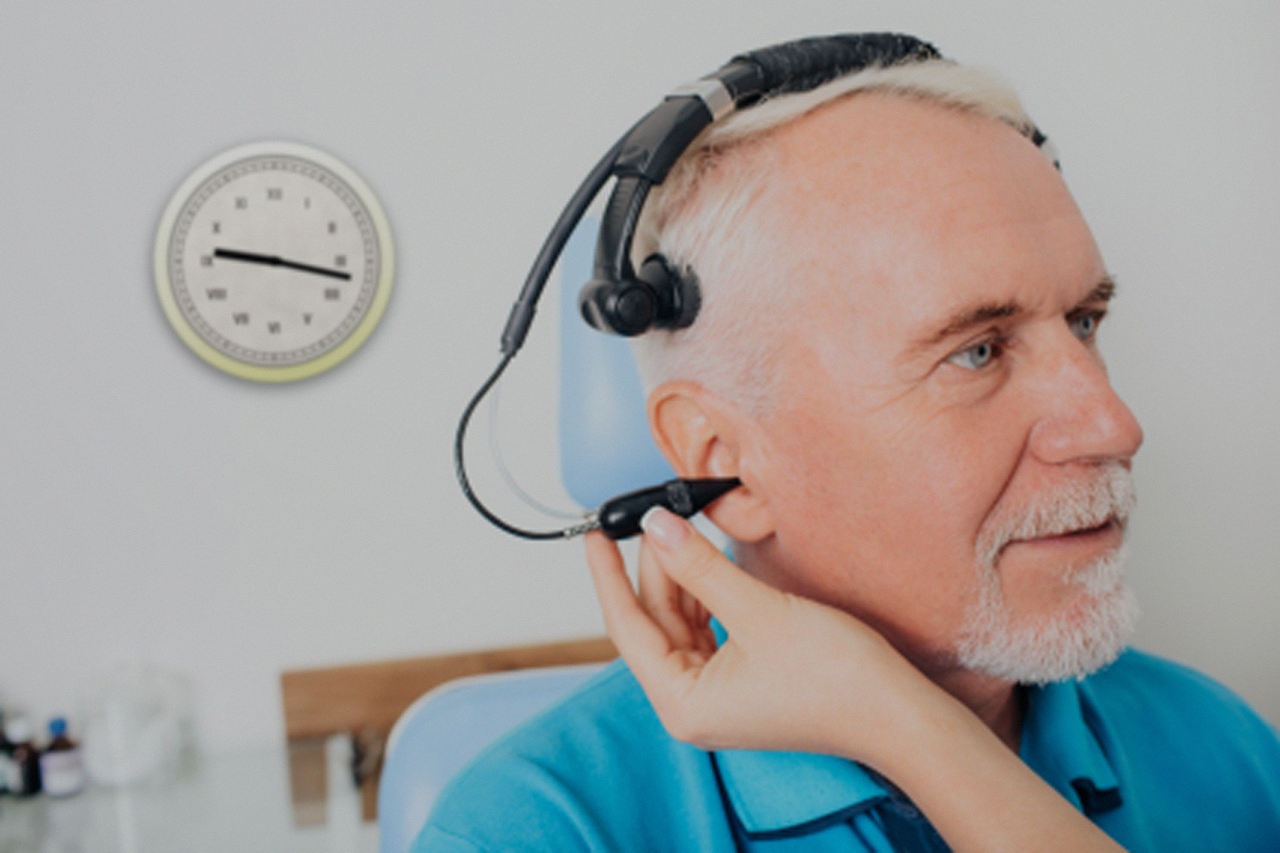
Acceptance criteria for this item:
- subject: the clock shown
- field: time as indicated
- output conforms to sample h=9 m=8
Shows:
h=9 m=17
